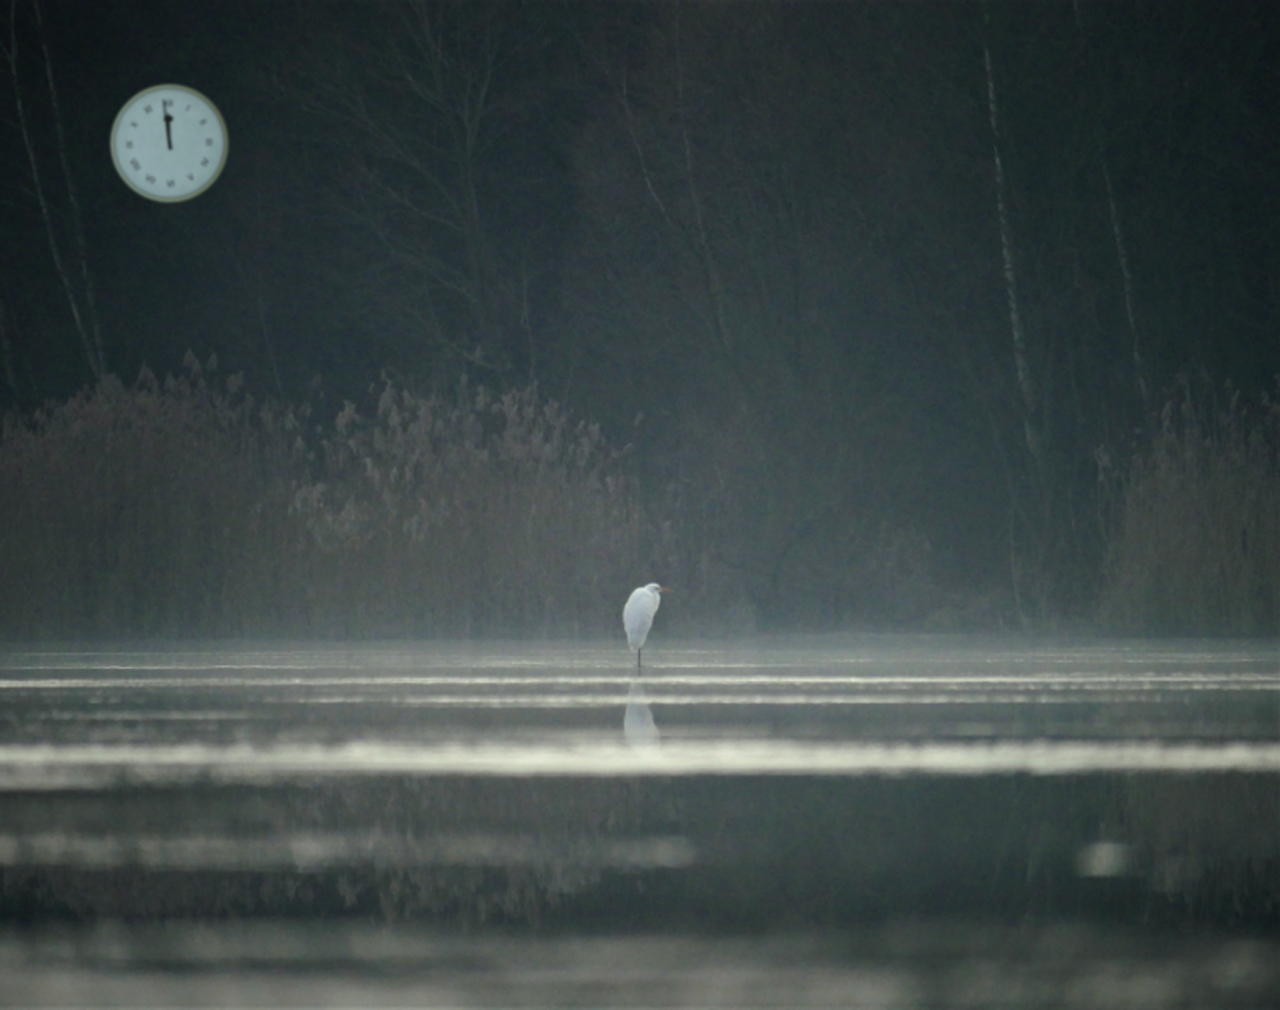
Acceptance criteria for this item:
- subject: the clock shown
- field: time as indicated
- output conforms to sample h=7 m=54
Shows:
h=11 m=59
